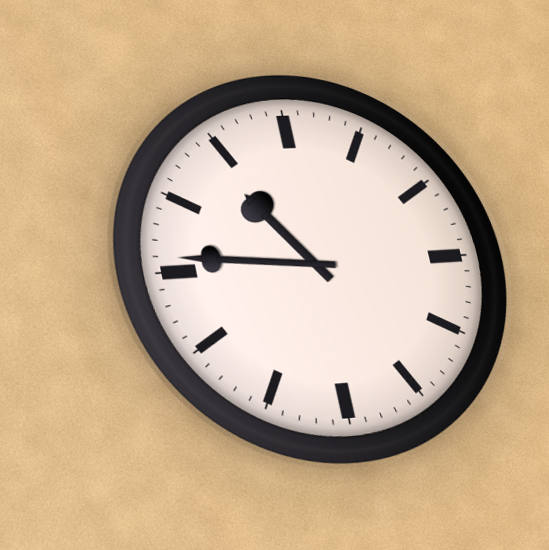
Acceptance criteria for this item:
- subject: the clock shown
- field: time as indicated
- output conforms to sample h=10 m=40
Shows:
h=10 m=46
